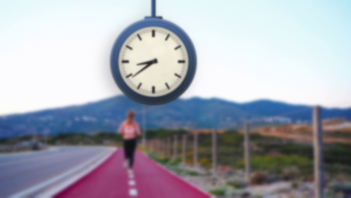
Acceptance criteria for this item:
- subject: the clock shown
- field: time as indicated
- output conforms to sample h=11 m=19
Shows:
h=8 m=39
